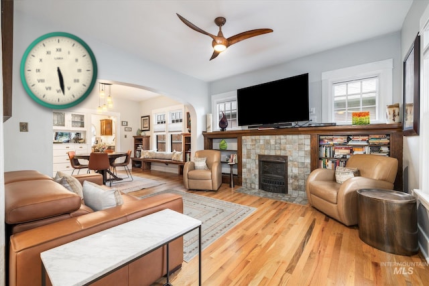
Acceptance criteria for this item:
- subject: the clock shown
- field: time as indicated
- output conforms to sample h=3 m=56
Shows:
h=5 m=28
